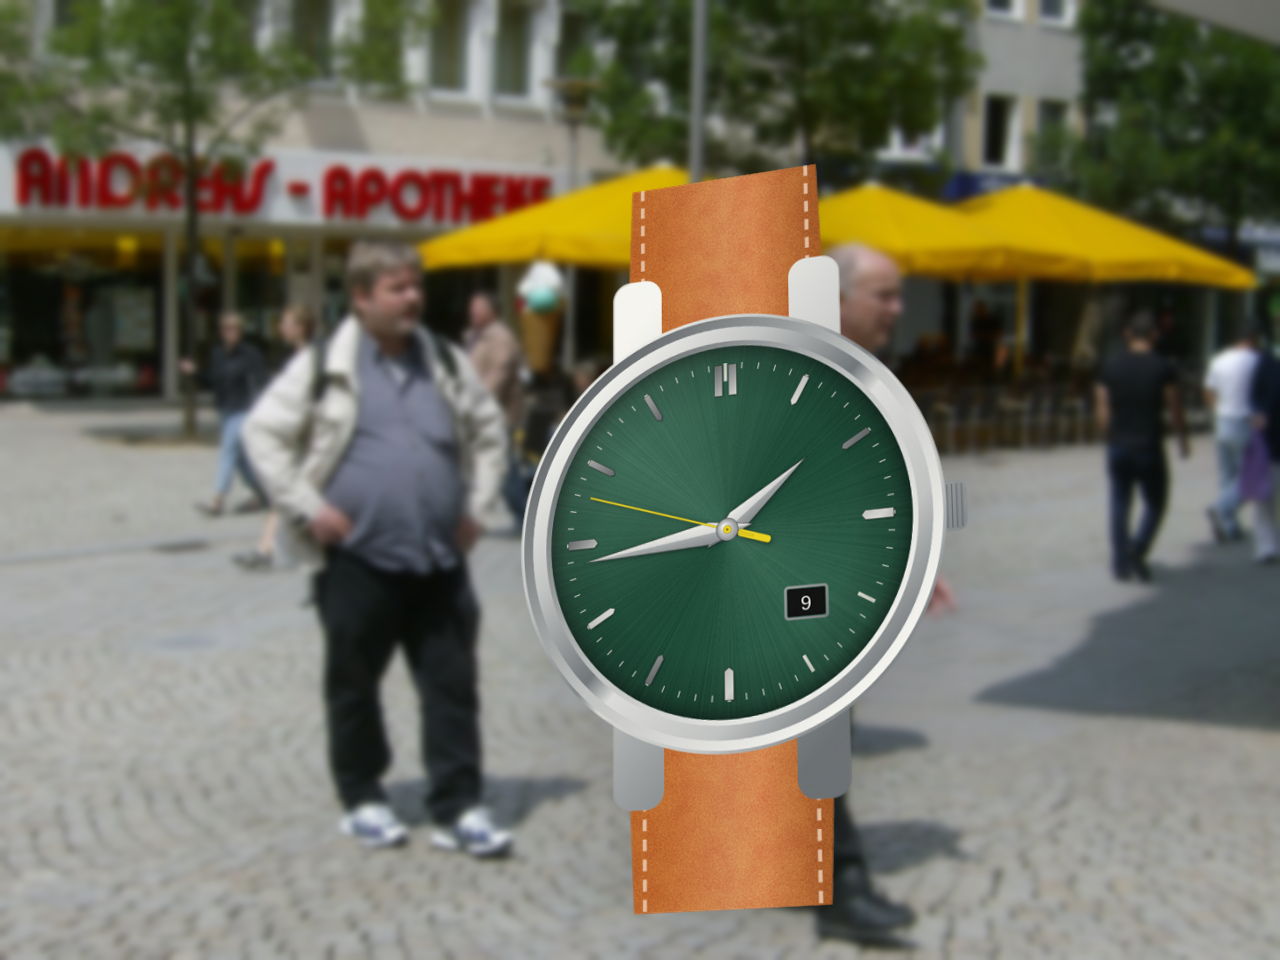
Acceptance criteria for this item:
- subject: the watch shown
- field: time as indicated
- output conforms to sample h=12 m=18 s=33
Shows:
h=1 m=43 s=48
